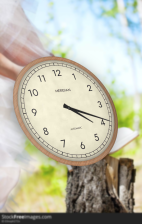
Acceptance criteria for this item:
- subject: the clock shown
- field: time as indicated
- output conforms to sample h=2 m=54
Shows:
h=4 m=19
